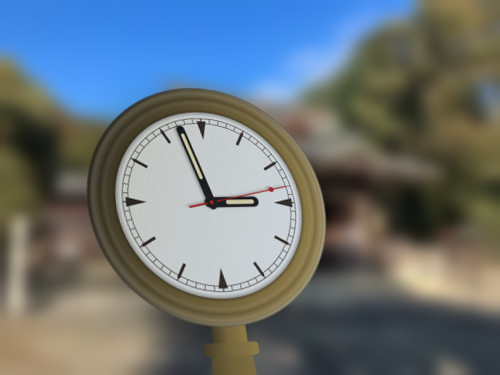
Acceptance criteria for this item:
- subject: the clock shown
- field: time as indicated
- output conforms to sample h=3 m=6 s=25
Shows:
h=2 m=57 s=13
